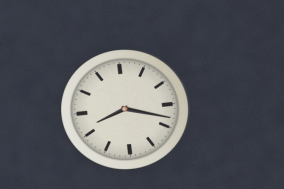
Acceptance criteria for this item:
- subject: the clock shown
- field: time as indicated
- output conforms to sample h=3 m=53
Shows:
h=8 m=18
